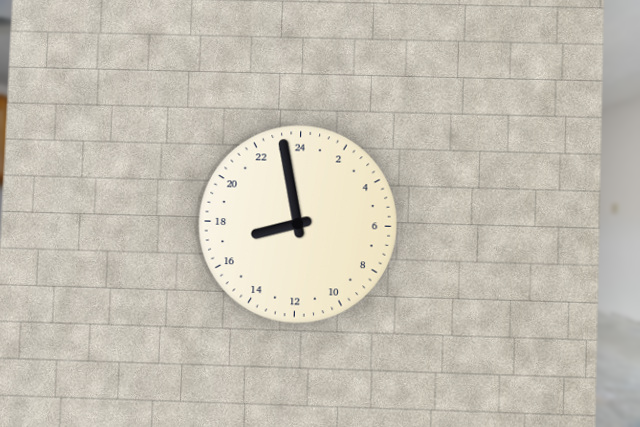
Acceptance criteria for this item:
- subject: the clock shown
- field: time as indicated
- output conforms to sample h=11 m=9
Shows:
h=16 m=58
